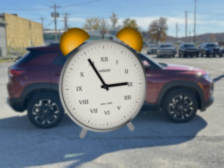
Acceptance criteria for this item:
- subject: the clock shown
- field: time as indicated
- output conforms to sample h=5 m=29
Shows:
h=2 m=55
